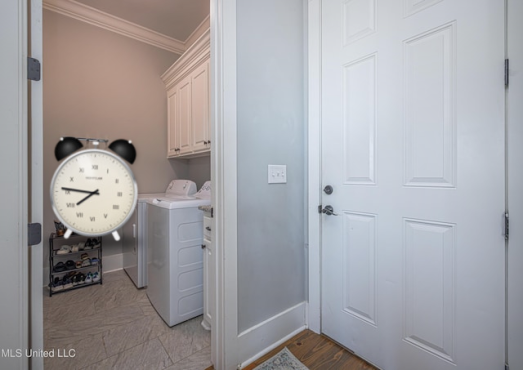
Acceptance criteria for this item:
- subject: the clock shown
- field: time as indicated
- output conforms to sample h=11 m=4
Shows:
h=7 m=46
